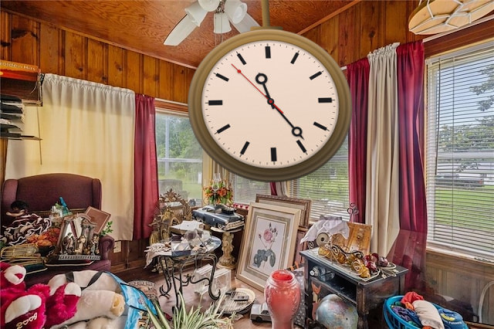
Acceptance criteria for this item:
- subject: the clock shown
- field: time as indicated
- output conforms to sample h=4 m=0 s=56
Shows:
h=11 m=23 s=53
